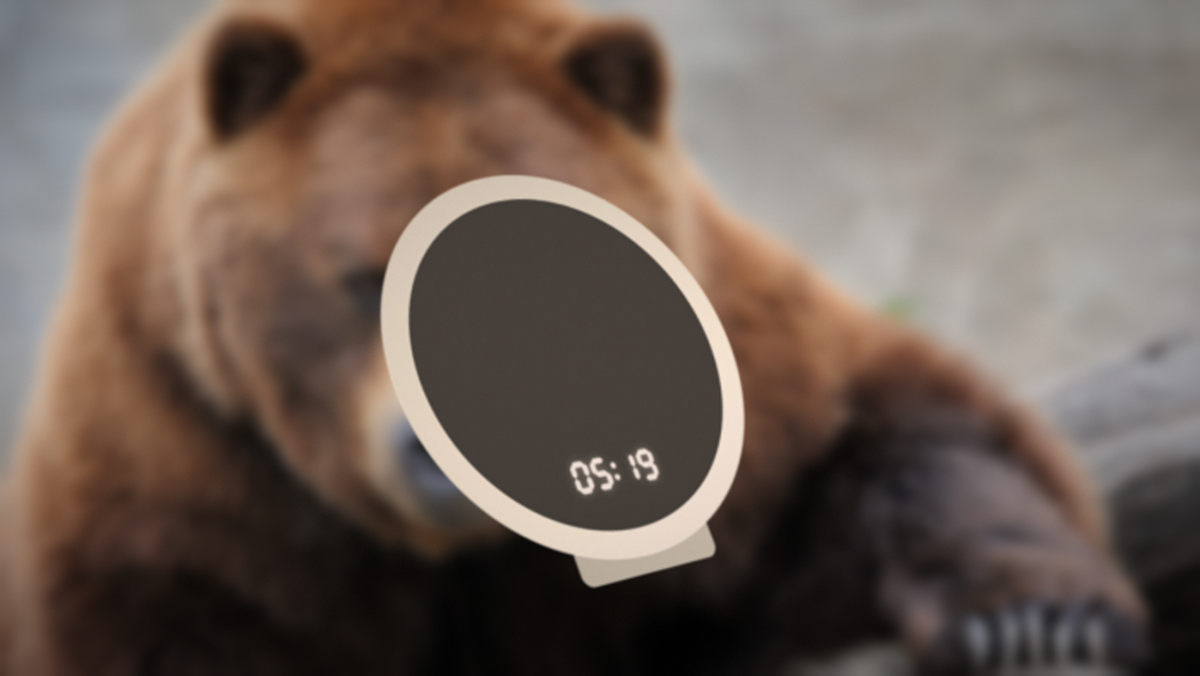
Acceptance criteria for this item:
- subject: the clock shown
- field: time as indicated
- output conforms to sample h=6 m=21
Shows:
h=5 m=19
